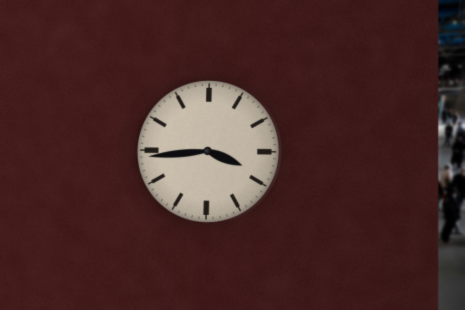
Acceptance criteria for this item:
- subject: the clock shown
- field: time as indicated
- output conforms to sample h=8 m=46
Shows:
h=3 m=44
